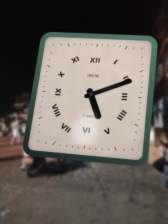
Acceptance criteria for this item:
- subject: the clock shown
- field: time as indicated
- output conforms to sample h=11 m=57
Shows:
h=5 m=11
